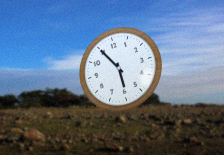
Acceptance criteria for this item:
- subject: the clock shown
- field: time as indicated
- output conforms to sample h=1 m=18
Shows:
h=5 m=55
